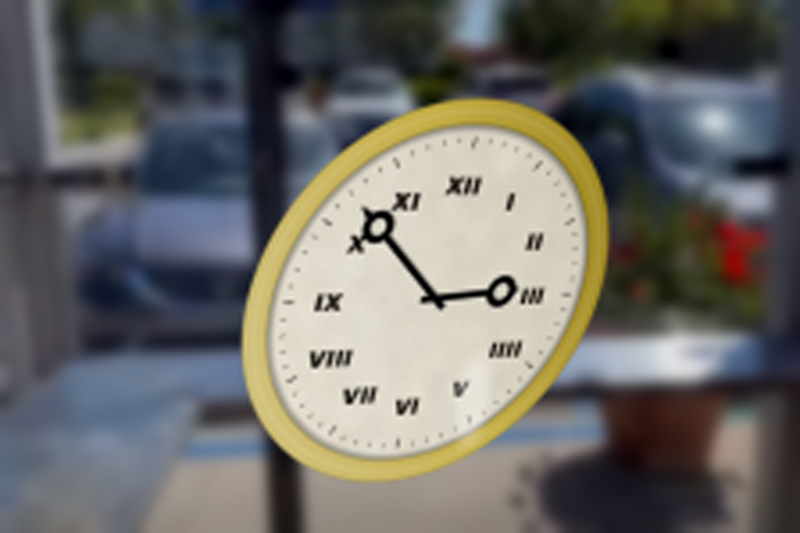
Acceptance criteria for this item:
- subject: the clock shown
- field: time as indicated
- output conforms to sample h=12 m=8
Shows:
h=2 m=52
